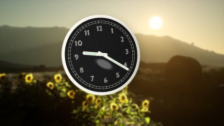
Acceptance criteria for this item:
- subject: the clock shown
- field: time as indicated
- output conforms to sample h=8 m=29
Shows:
h=9 m=21
